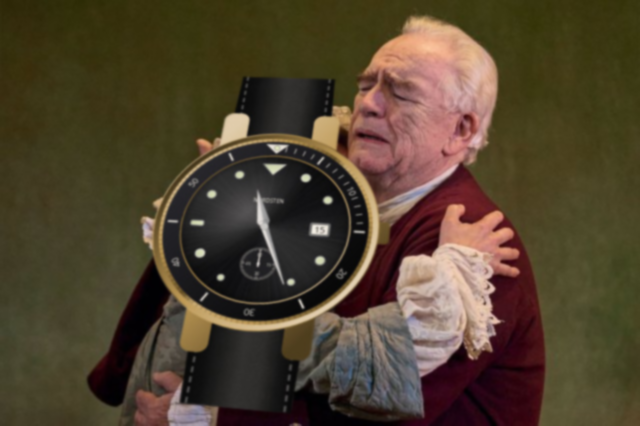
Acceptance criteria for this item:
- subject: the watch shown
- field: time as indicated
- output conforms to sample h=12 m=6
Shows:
h=11 m=26
